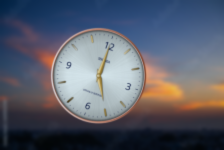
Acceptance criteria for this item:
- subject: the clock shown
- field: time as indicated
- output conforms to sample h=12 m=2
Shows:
h=5 m=0
